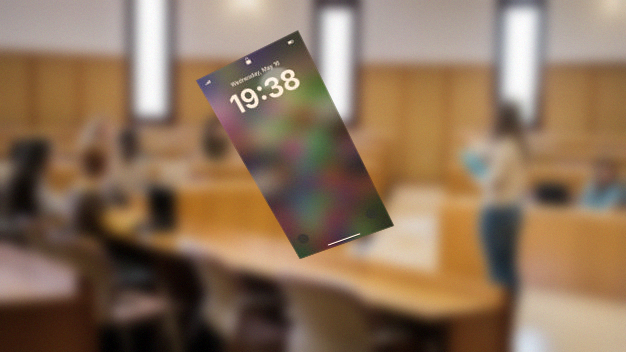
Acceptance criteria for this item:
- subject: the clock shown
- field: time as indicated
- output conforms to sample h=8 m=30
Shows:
h=19 m=38
